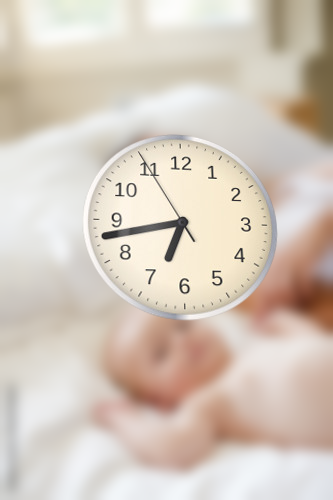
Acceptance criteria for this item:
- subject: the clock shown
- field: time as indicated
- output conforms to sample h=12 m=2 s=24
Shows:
h=6 m=42 s=55
